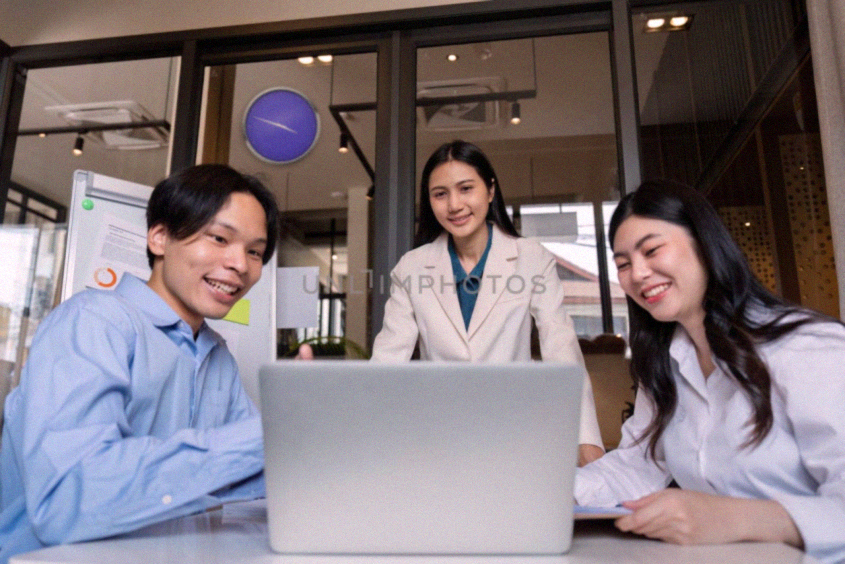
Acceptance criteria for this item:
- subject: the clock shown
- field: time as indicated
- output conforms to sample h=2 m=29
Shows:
h=3 m=48
